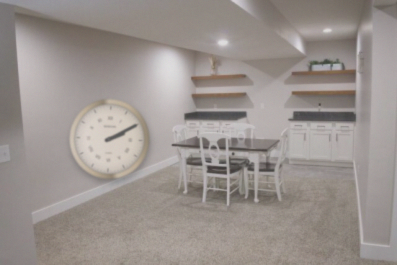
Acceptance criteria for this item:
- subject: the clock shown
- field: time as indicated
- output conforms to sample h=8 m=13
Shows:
h=2 m=10
